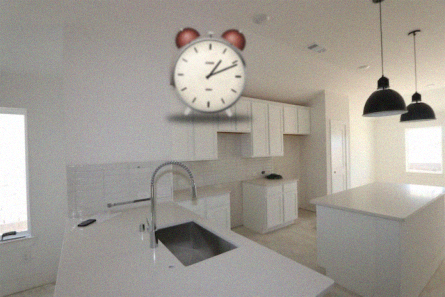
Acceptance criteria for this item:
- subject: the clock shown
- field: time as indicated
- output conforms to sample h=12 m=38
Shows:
h=1 m=11
